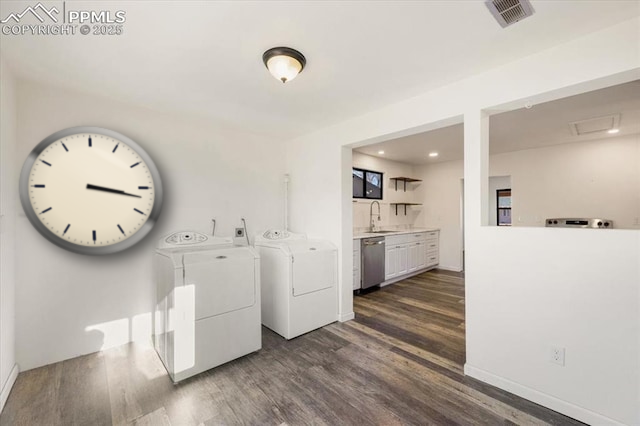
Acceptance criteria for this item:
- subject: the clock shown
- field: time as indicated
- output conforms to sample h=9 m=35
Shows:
h=3 m=17
